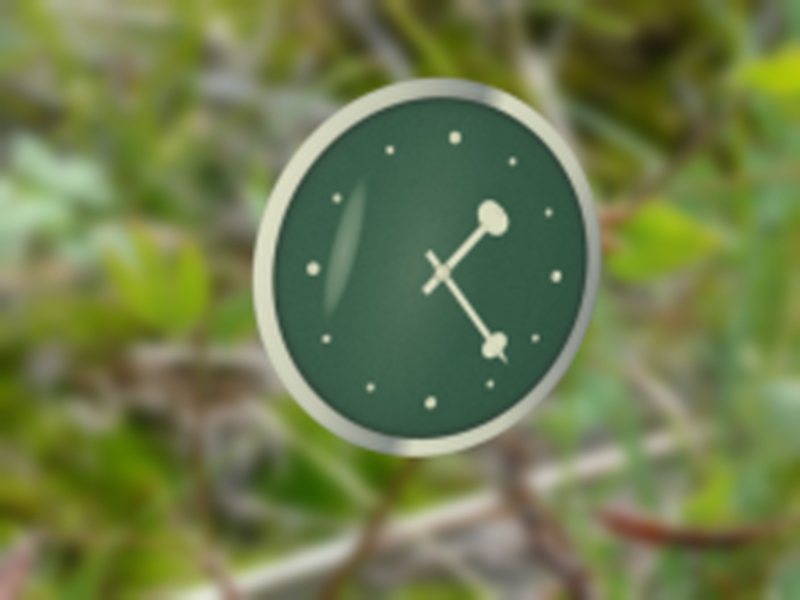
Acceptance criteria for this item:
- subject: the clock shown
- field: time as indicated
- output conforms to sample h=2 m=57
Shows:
h=1 m=23
